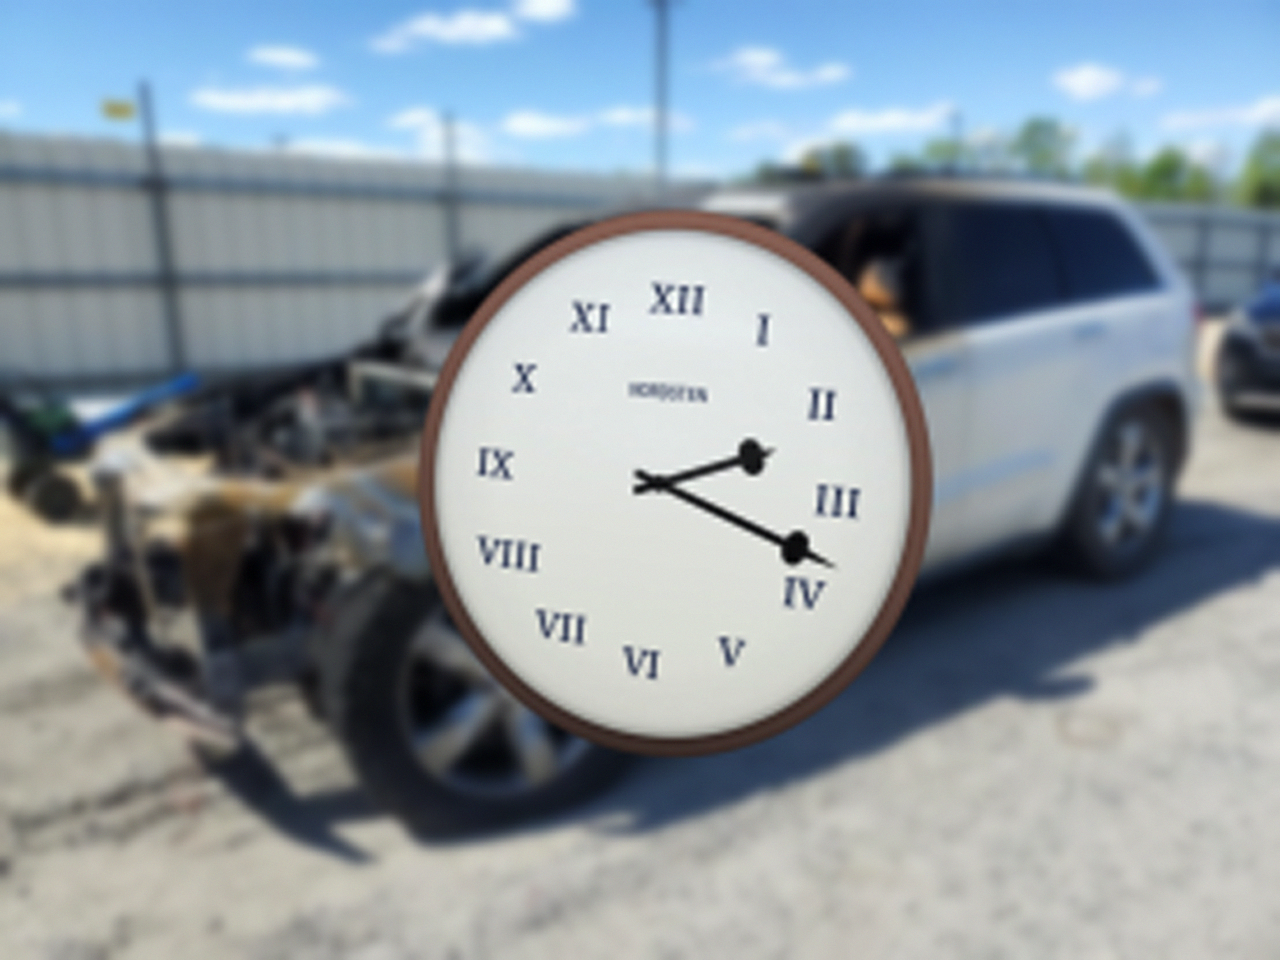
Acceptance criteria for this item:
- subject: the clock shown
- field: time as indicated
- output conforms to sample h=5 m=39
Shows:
h=2 m=18
